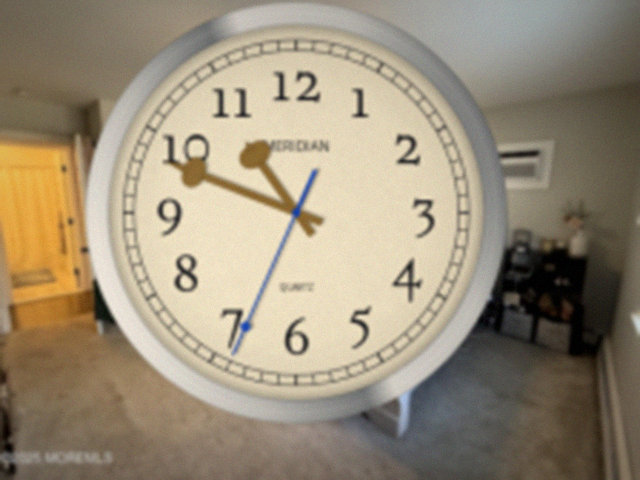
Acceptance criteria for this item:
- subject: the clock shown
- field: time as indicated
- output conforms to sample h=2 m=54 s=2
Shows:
h=10 m=48 s=34
